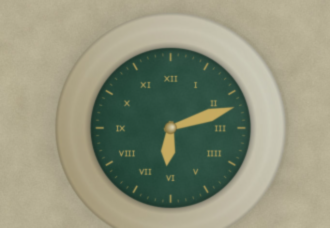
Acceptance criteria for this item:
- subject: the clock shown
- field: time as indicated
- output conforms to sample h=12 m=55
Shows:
h=6 m=12
